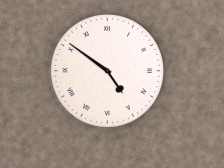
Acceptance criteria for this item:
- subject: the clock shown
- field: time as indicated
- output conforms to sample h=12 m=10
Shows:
h=4 m=51
